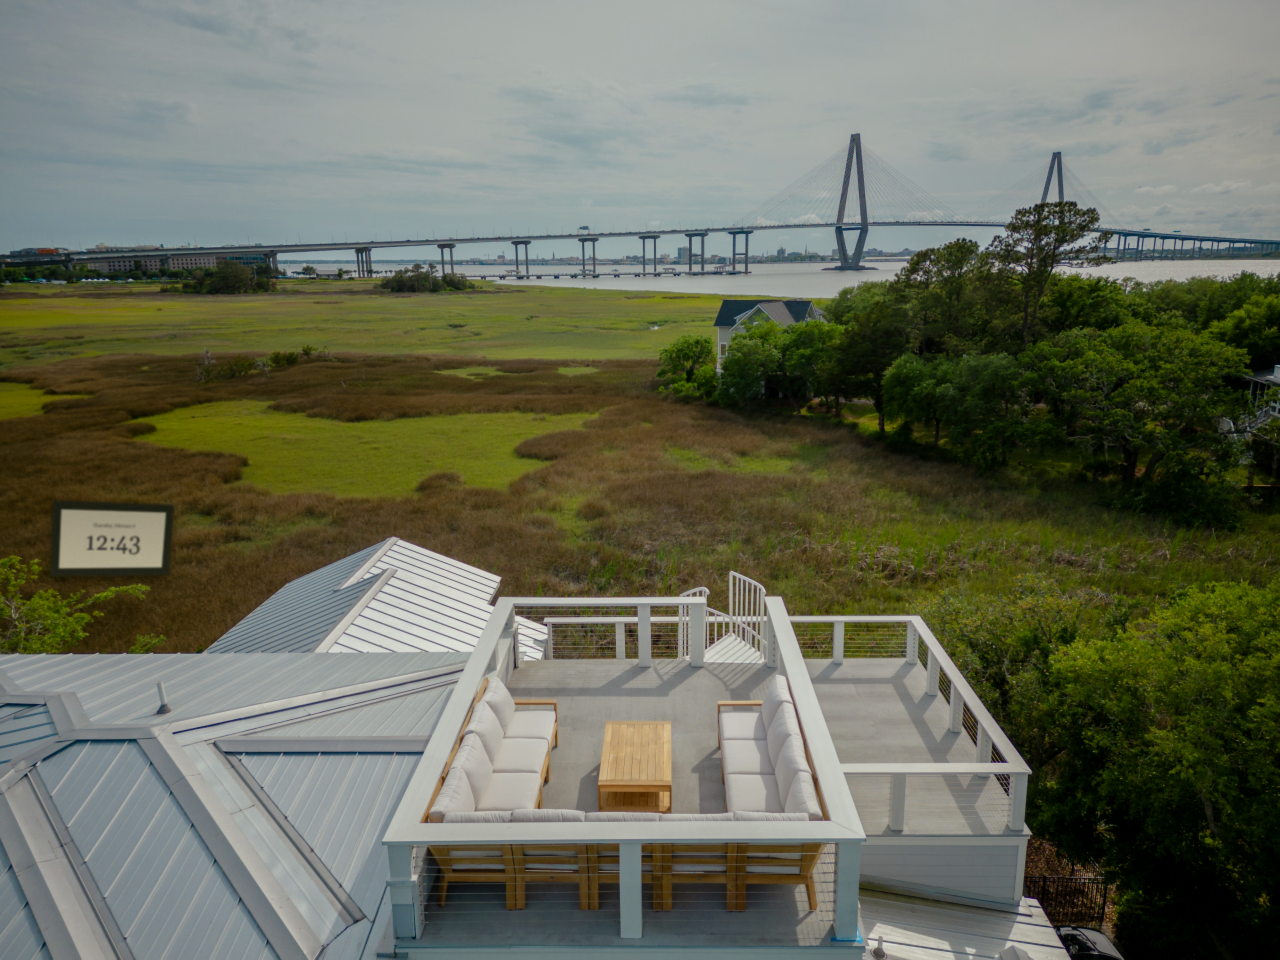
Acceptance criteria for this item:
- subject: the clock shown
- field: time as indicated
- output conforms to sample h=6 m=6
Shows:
h=12 m=43
